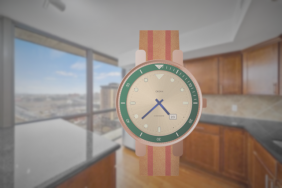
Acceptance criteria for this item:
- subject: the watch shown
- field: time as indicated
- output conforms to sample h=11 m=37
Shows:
h=4 m=38
